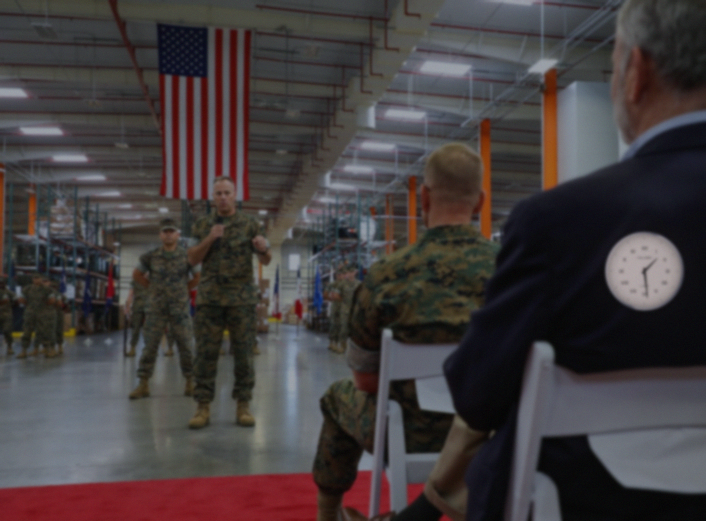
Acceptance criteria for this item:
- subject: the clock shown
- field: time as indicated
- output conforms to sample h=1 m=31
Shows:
h=1 m=29
